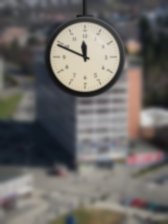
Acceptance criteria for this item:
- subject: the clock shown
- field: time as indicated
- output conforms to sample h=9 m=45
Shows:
h=11 m=49
